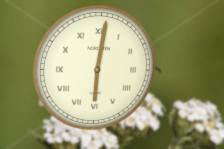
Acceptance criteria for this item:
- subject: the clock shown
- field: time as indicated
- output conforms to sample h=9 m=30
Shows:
h=6 m=1
